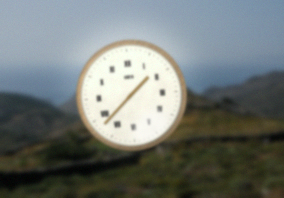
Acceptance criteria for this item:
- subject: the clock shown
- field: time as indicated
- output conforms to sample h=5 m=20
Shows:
h=1 m=38
